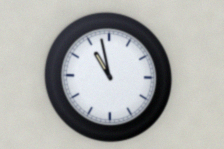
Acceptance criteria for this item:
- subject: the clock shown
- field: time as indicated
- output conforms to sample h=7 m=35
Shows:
h=10 m=58
